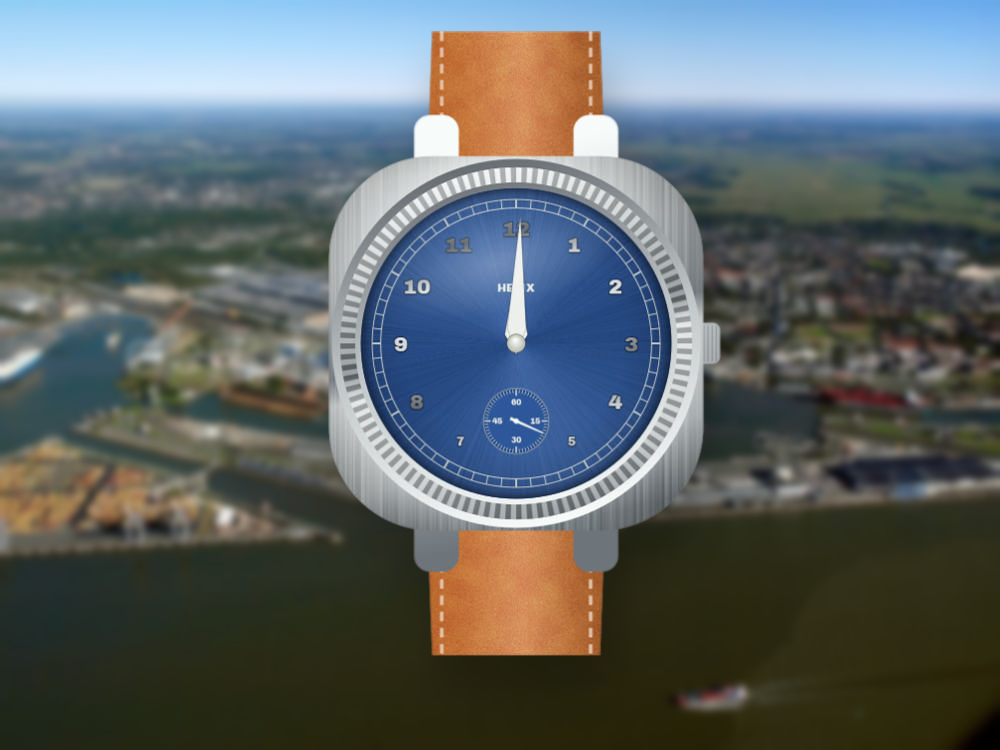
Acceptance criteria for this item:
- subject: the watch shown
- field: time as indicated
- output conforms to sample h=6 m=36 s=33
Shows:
h=12 m=0 s=19
